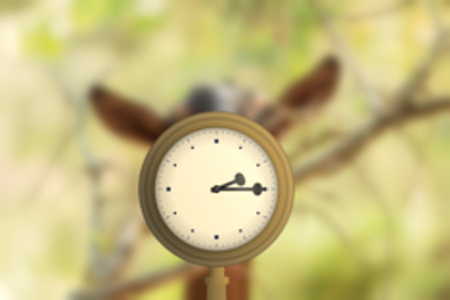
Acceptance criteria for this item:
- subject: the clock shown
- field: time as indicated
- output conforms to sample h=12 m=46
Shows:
h=2 m=15
